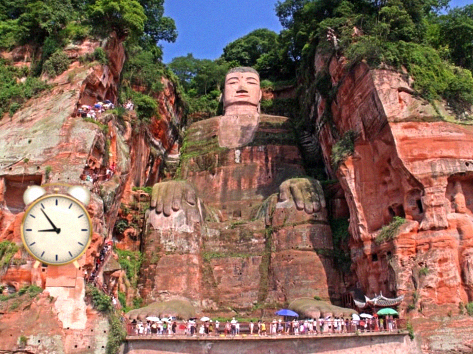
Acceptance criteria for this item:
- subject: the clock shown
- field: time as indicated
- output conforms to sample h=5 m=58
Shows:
h=8 m=54
